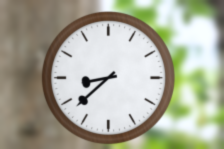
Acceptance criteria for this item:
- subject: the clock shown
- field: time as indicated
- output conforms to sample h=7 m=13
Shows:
h=8 m=38
